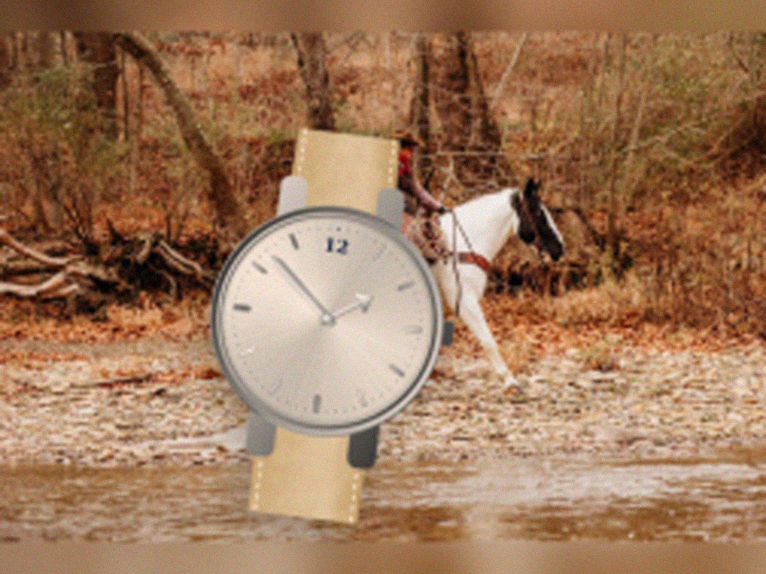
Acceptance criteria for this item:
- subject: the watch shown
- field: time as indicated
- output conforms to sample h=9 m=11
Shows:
h=1 m=52
